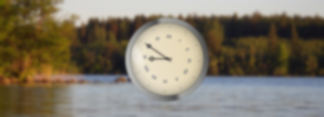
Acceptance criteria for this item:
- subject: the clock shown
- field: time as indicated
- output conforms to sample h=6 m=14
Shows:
h=8 m=50
